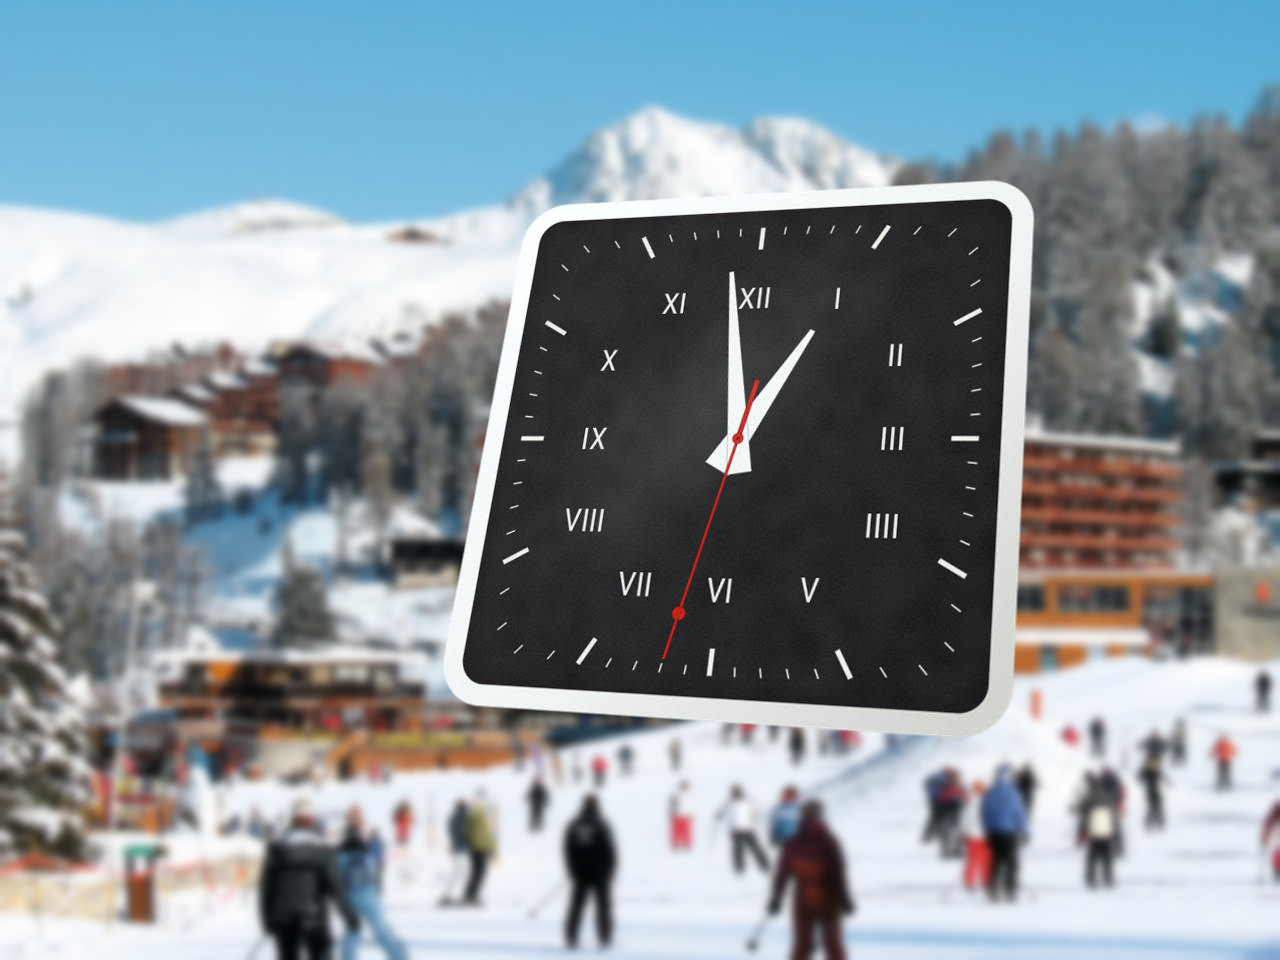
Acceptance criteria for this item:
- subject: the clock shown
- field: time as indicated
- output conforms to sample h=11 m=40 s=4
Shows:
h=12 m=58 s=32
